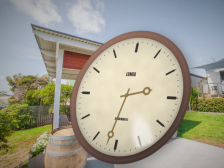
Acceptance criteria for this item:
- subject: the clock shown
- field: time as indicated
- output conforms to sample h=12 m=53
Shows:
h=2 m=32
